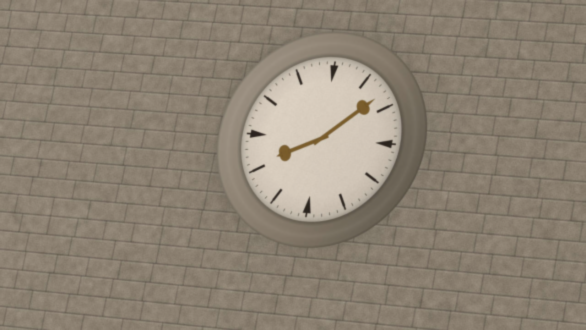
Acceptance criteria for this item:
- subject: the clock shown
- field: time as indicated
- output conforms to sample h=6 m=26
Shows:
h=8 m=8
